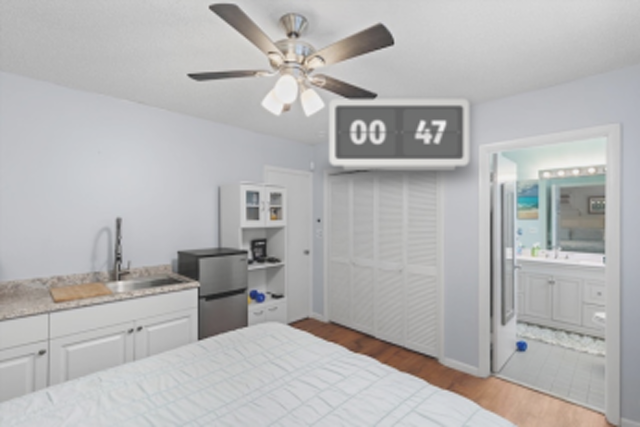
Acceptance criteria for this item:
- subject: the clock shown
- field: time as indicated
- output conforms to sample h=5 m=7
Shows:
h=0 m=47
